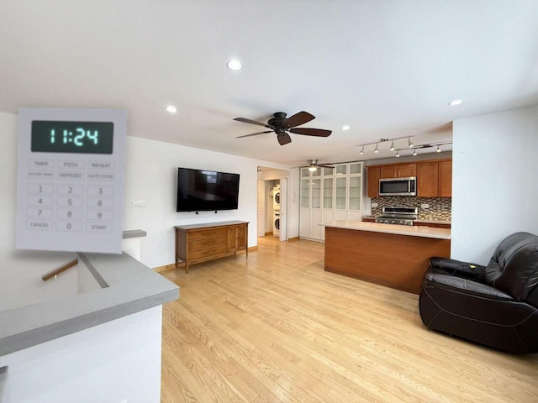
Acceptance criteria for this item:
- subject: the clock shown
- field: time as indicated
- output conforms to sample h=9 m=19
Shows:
h=11 m=24
